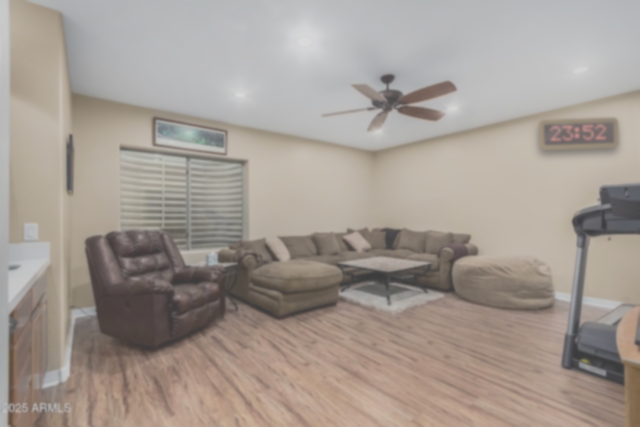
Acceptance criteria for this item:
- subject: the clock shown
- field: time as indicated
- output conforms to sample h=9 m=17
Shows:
h=23 m=52
